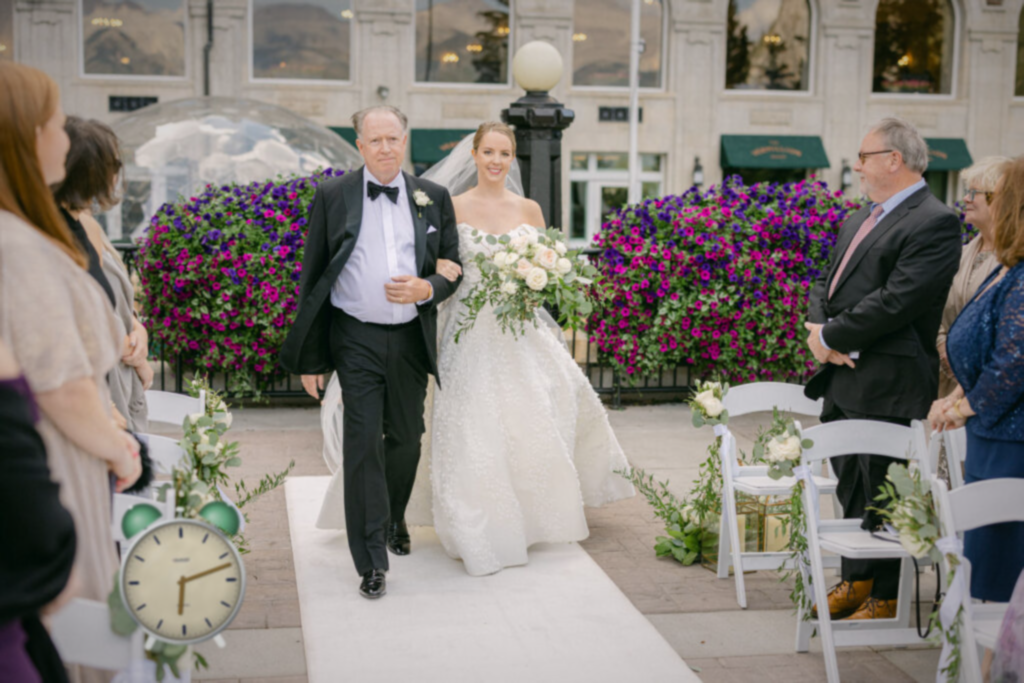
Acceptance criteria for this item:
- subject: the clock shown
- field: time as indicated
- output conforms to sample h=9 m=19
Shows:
h=6 m=12
